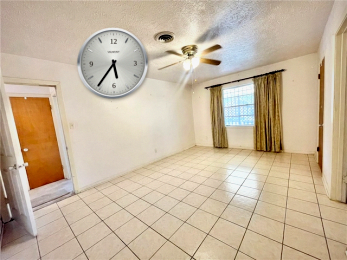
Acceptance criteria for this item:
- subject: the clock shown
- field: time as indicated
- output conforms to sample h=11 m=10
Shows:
h=5 m=36
